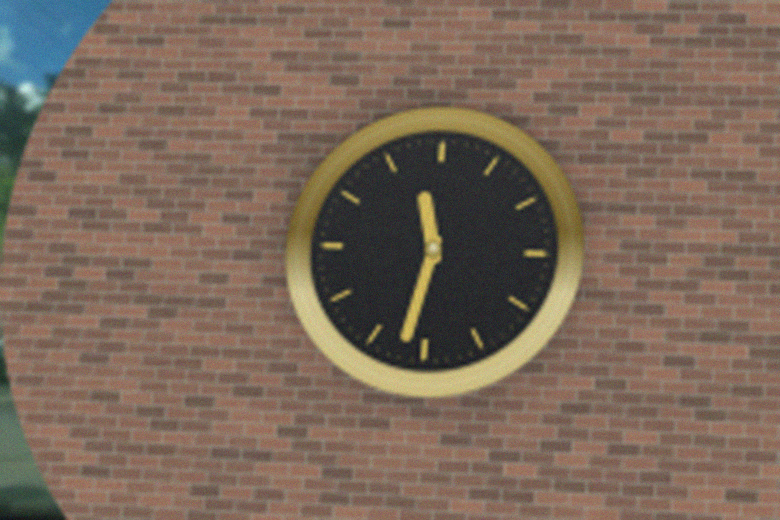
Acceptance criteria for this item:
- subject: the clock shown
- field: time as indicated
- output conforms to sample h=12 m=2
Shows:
h=11 m=32
